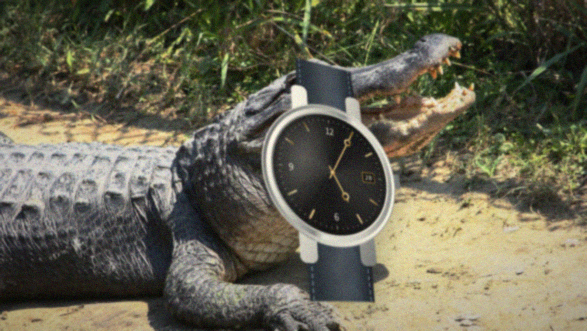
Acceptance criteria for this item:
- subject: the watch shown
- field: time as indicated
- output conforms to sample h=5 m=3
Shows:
h=5 m=5
